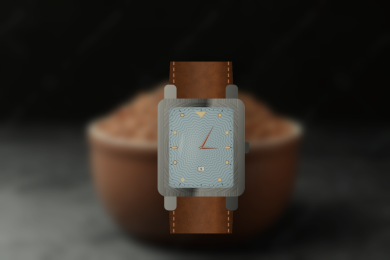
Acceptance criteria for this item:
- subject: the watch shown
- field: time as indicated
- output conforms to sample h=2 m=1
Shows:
h=3 m=5
